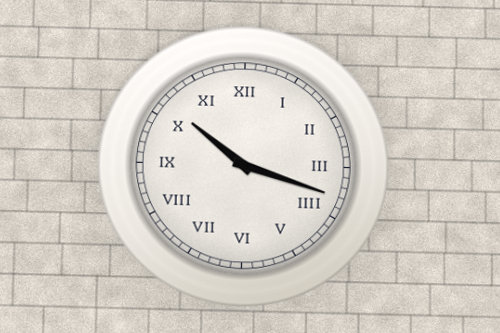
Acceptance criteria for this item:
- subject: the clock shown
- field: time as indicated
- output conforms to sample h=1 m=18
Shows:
h=10 m=18
